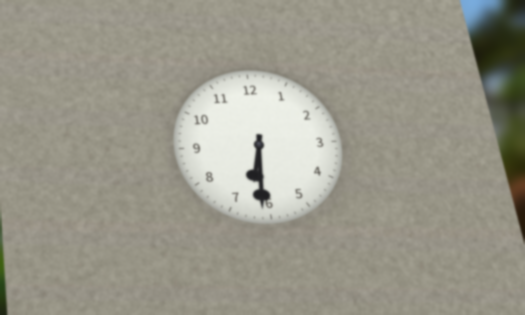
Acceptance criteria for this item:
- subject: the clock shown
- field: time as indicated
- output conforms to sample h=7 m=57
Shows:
h=6 m=31
